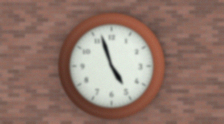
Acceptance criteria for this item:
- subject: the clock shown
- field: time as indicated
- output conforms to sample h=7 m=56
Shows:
h=4 m=57
